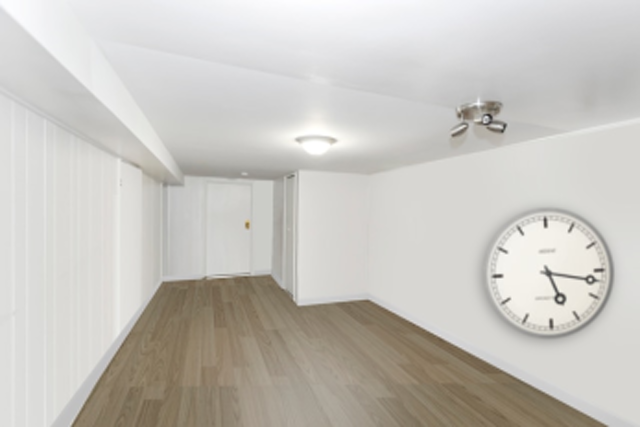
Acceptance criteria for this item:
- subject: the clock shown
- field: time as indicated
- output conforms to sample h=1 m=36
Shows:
h=5 m=17
